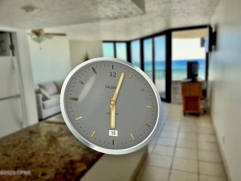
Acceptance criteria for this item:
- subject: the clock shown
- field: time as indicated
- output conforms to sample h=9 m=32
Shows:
h=6 m=3
